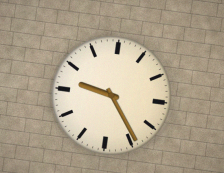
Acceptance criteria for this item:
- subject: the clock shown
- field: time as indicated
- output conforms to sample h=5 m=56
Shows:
h=9 m=24
